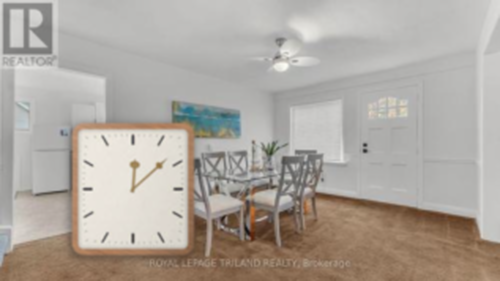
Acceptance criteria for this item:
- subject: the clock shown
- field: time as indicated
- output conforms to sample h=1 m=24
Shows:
h=12 m=8
